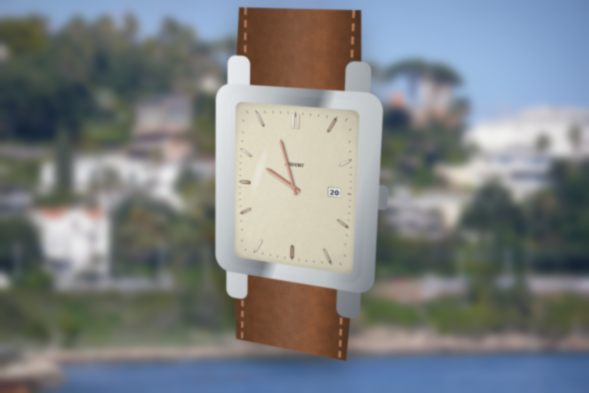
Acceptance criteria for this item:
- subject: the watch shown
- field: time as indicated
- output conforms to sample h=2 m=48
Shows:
h=9 m=57
